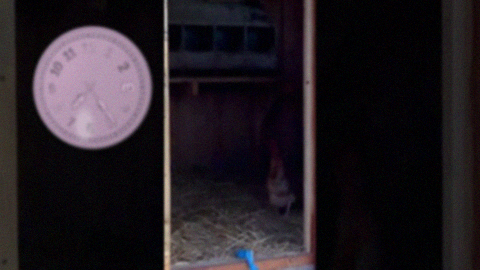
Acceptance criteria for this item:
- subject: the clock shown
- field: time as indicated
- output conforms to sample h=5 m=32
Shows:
h=7 m=24
